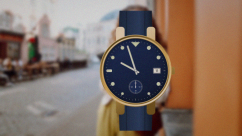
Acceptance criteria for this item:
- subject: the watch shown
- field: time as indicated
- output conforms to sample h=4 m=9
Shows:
h=9 m=57
